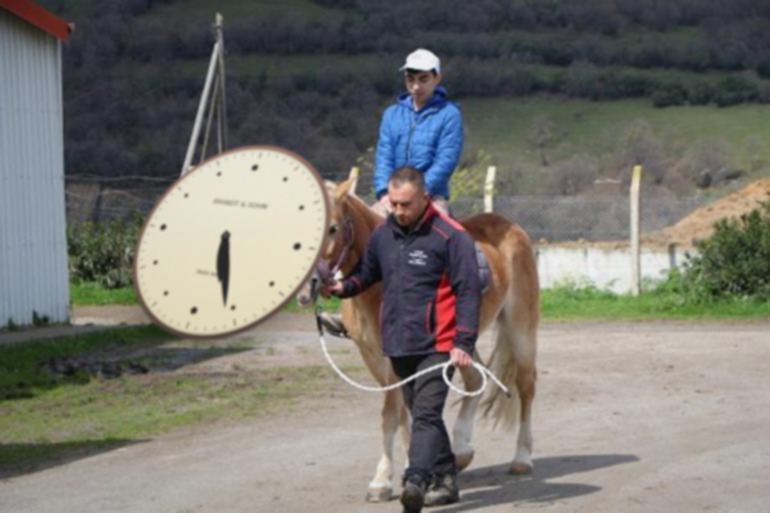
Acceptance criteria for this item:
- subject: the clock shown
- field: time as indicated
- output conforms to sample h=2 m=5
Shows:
h=5 m=26
